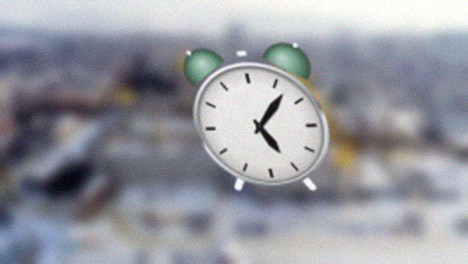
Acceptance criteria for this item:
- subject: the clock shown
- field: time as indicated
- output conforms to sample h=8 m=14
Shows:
h=5 m=7
